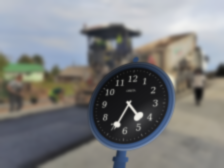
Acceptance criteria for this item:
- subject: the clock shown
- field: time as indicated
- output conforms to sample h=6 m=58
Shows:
h=4 m=34
